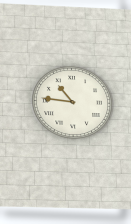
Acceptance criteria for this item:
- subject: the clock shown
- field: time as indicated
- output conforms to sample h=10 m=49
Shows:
h=10 m=46
